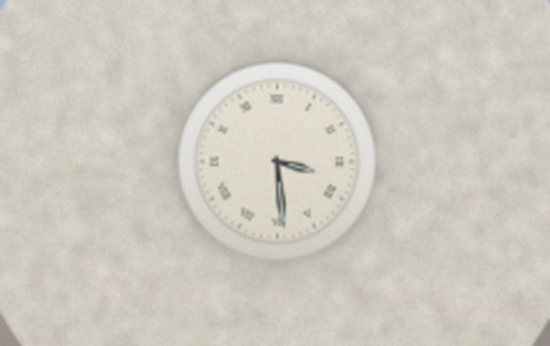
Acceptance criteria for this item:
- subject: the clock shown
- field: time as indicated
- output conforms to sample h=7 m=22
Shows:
h=3 m=29
